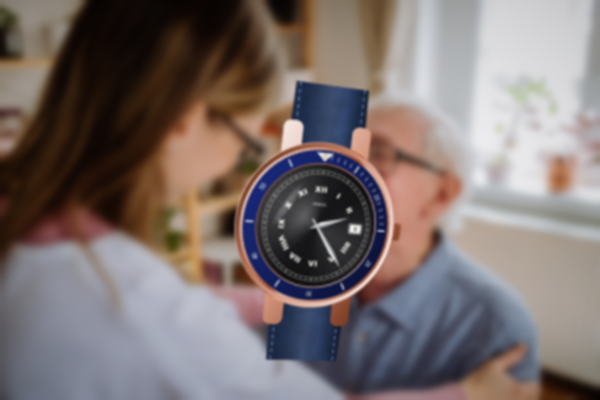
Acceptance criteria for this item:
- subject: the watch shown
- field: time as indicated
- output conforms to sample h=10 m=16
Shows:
h=2 m=24
